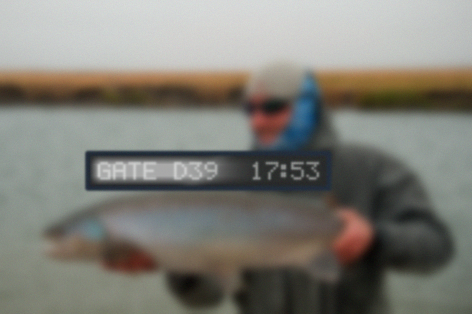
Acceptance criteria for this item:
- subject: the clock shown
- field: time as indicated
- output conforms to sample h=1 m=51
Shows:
h=17 m=53
